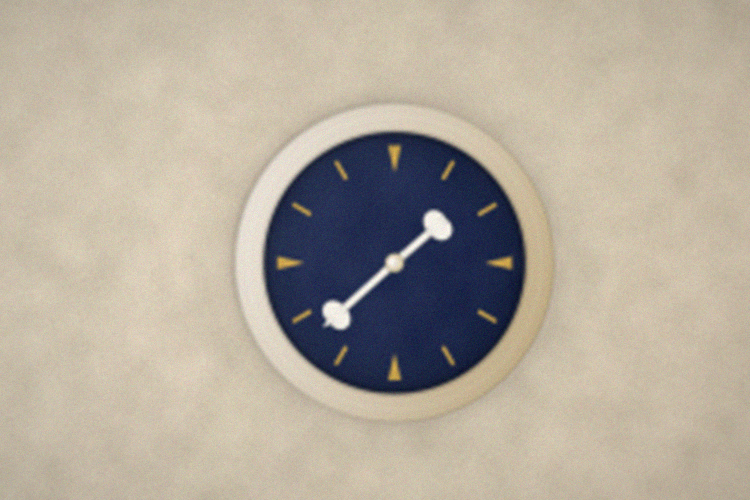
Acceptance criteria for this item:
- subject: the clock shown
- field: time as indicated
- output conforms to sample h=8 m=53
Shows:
h=1 m=38
